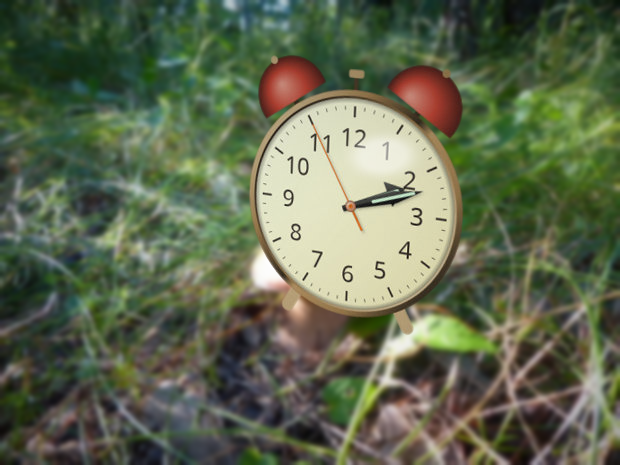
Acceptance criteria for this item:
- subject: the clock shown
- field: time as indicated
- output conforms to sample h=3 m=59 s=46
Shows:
h=2 m=11 s=55
